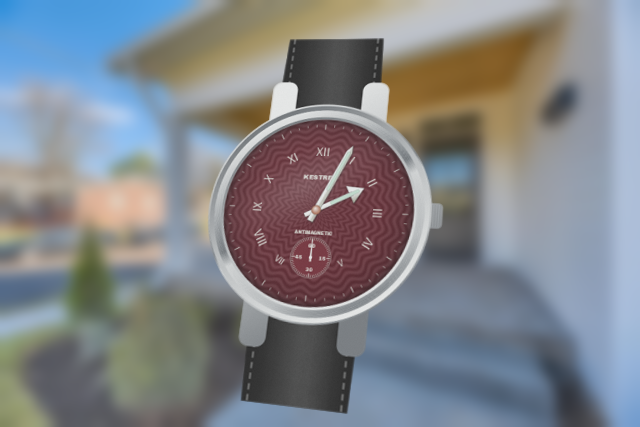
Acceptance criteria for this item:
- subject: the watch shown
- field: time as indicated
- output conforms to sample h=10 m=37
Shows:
h=2 m=4
